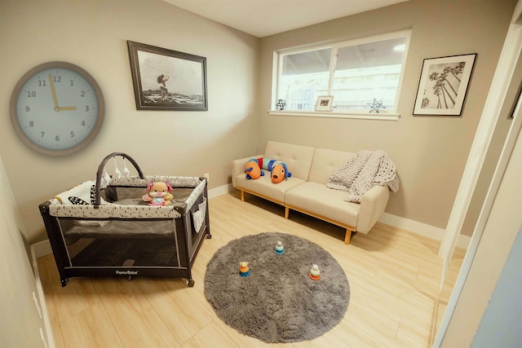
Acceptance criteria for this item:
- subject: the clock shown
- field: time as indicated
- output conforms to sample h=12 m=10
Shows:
h=2 m=58
